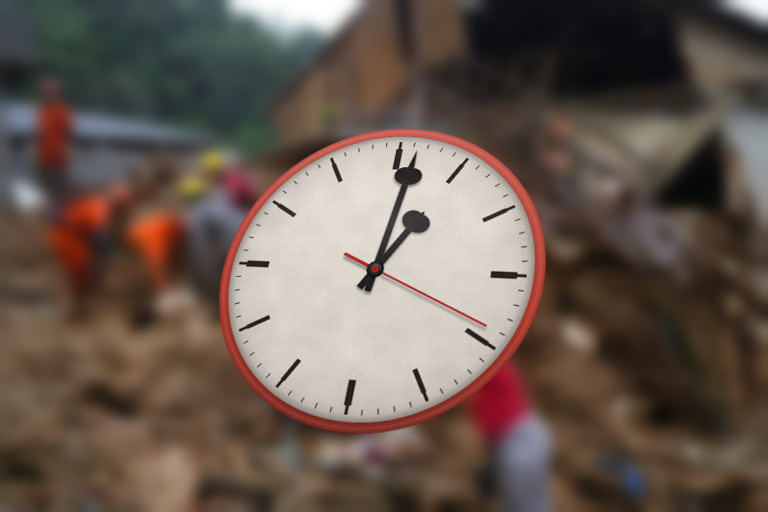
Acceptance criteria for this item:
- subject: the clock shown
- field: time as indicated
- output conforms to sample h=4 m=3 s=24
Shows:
h=1 m=1 s=19
